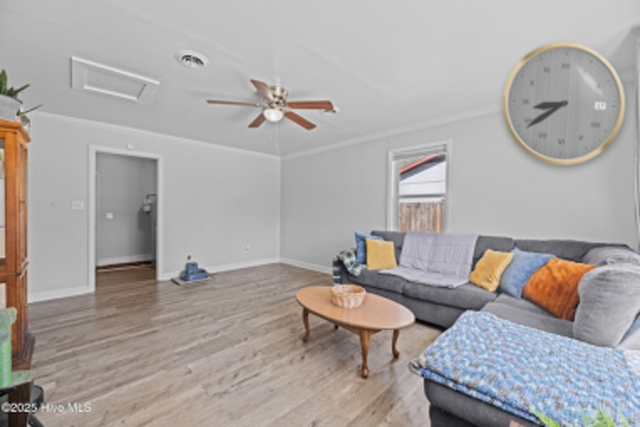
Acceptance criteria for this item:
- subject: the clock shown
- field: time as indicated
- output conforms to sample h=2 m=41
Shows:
h=8 m=39
